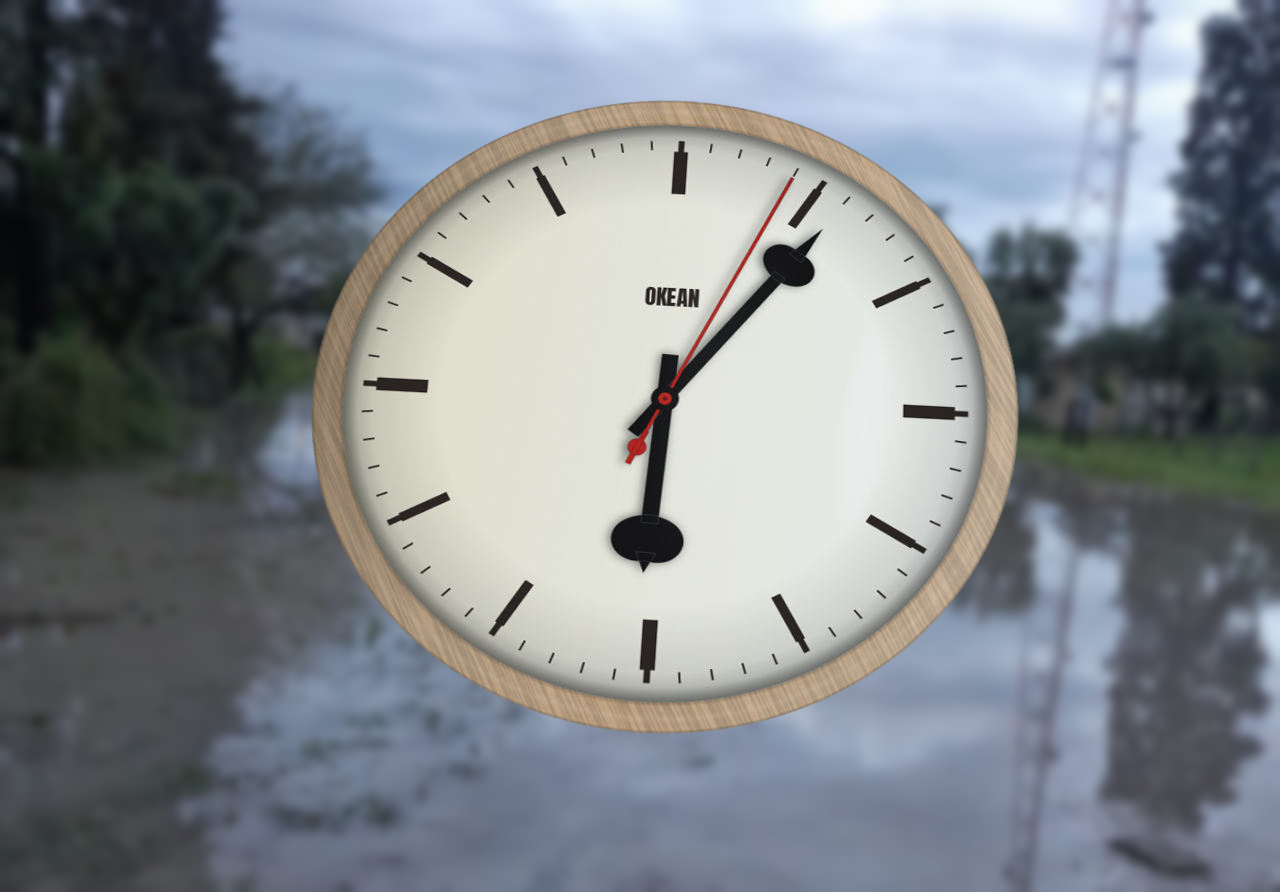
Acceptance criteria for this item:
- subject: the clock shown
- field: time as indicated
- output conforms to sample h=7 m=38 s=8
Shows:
h=6 m=6 s=4
